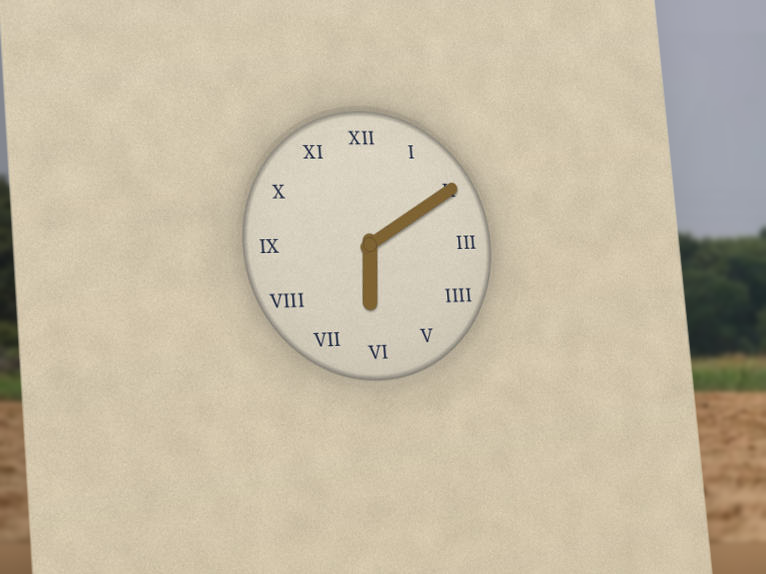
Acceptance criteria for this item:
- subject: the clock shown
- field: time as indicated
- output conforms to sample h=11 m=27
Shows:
h=6 m=10
